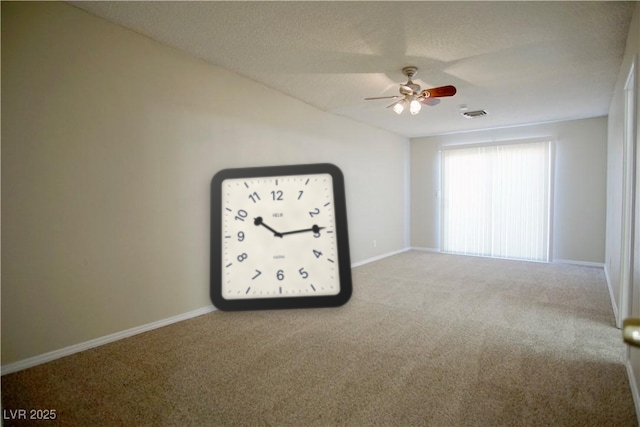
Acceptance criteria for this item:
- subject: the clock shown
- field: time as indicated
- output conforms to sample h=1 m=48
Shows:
h=10 m=14
